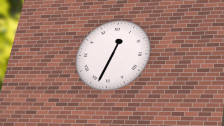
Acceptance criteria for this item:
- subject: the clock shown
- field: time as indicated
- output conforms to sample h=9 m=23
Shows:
h=12 m=33
